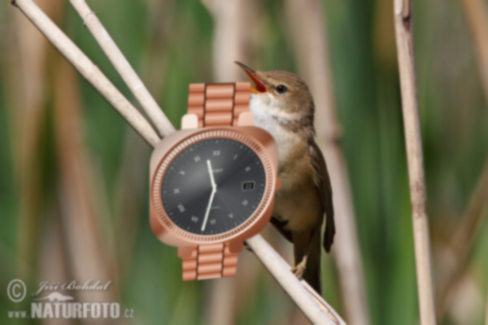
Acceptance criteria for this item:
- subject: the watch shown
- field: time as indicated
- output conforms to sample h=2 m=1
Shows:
h=11 m=32
